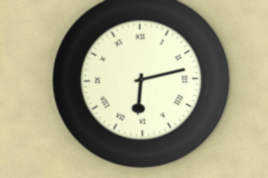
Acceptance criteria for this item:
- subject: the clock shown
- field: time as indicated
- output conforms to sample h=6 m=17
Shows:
h=6 m=13
